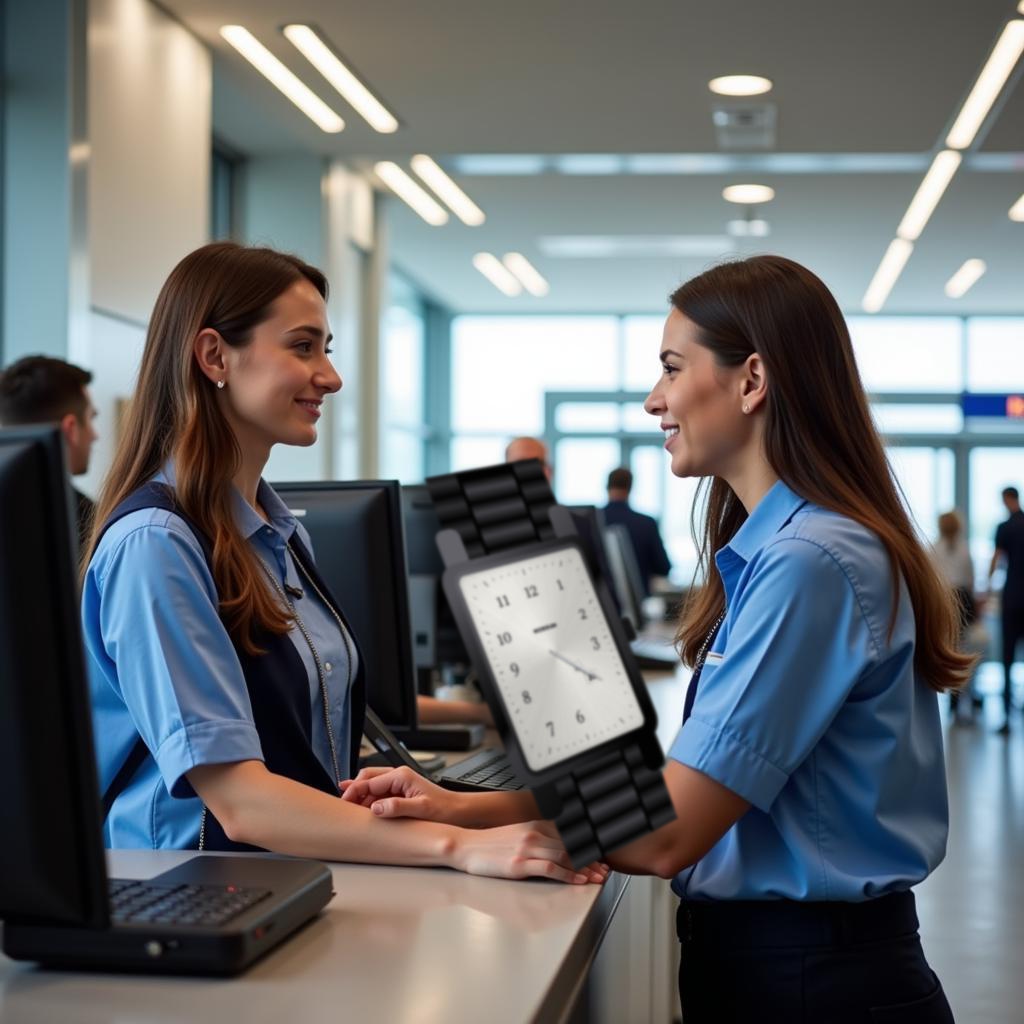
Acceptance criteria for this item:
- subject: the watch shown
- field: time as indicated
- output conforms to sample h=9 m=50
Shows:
h=4 m=22
